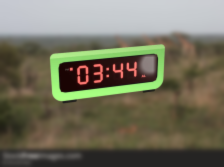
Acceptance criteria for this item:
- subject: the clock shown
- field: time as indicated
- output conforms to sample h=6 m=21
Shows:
h=3 m=44
